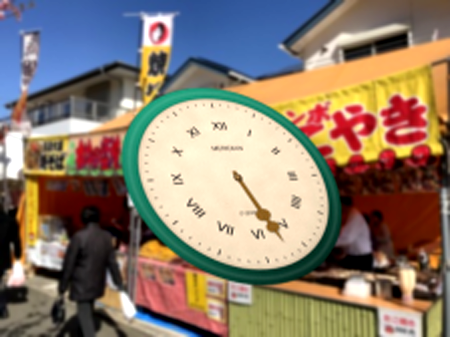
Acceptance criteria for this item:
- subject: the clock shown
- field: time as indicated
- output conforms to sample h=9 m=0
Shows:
h=5 m=27
